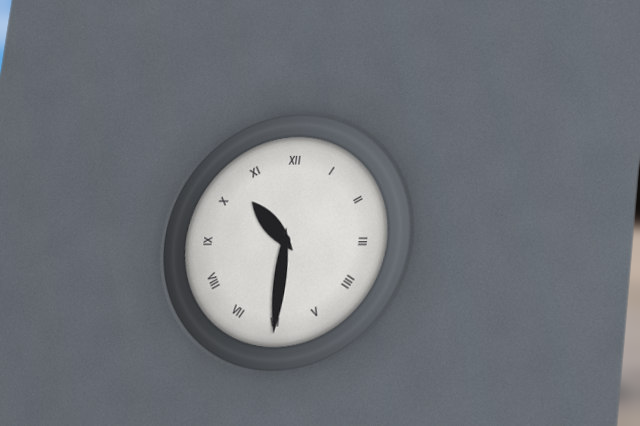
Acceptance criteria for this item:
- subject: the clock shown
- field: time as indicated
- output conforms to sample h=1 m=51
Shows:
h=10 m=30
